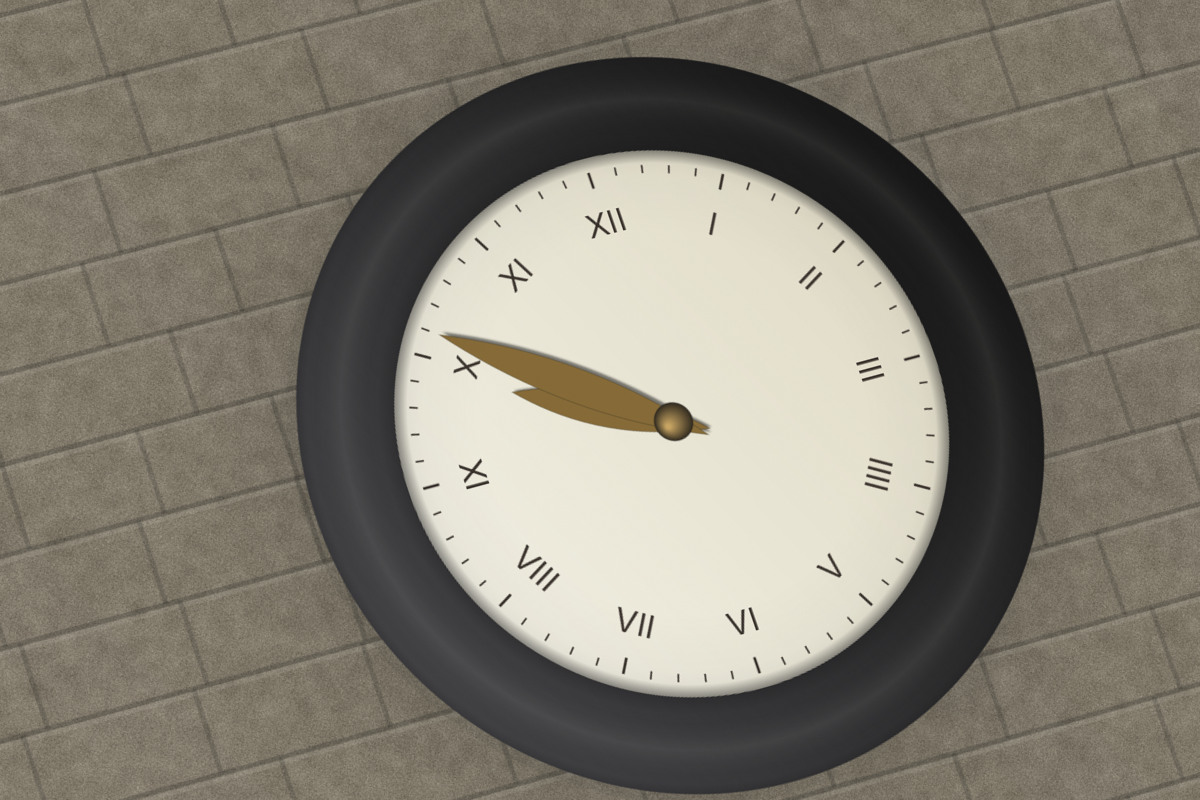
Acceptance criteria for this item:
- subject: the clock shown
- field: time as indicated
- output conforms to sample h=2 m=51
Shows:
h=9 m=51
